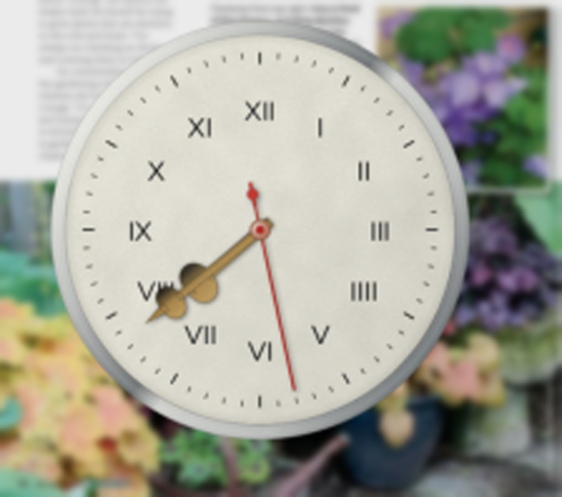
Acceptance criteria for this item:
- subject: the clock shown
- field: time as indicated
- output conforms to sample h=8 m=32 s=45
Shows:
h=7 m=38 s=28
